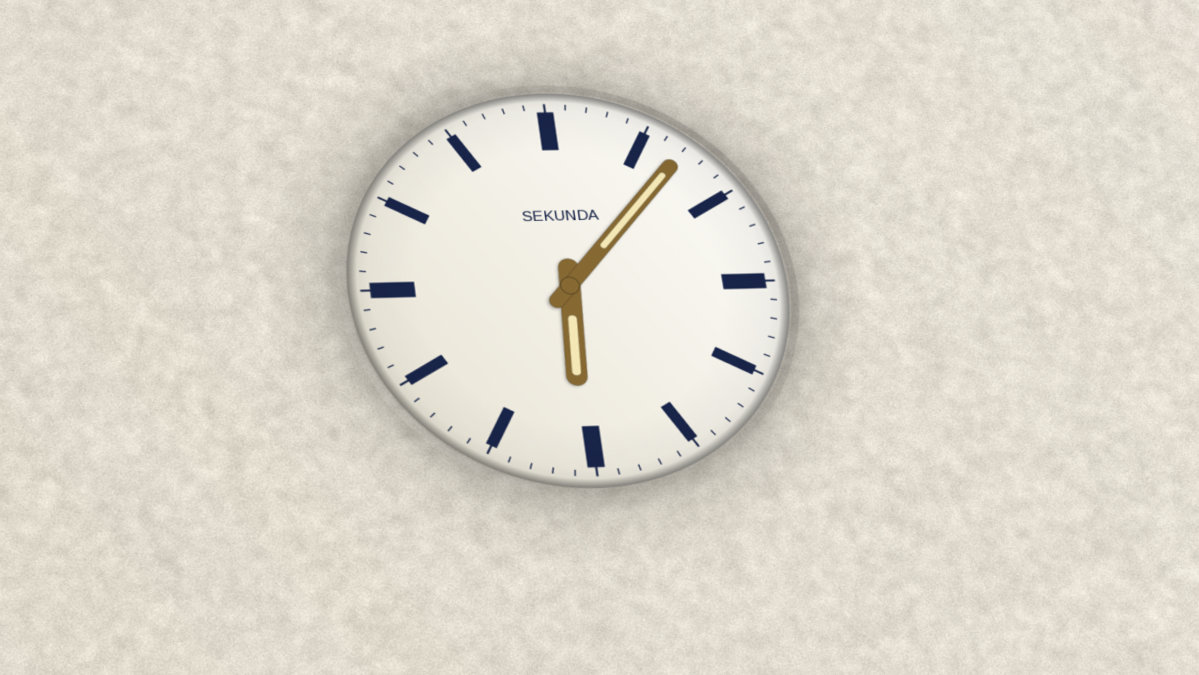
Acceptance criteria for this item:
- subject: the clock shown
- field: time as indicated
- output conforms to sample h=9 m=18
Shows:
h=6 m=7
